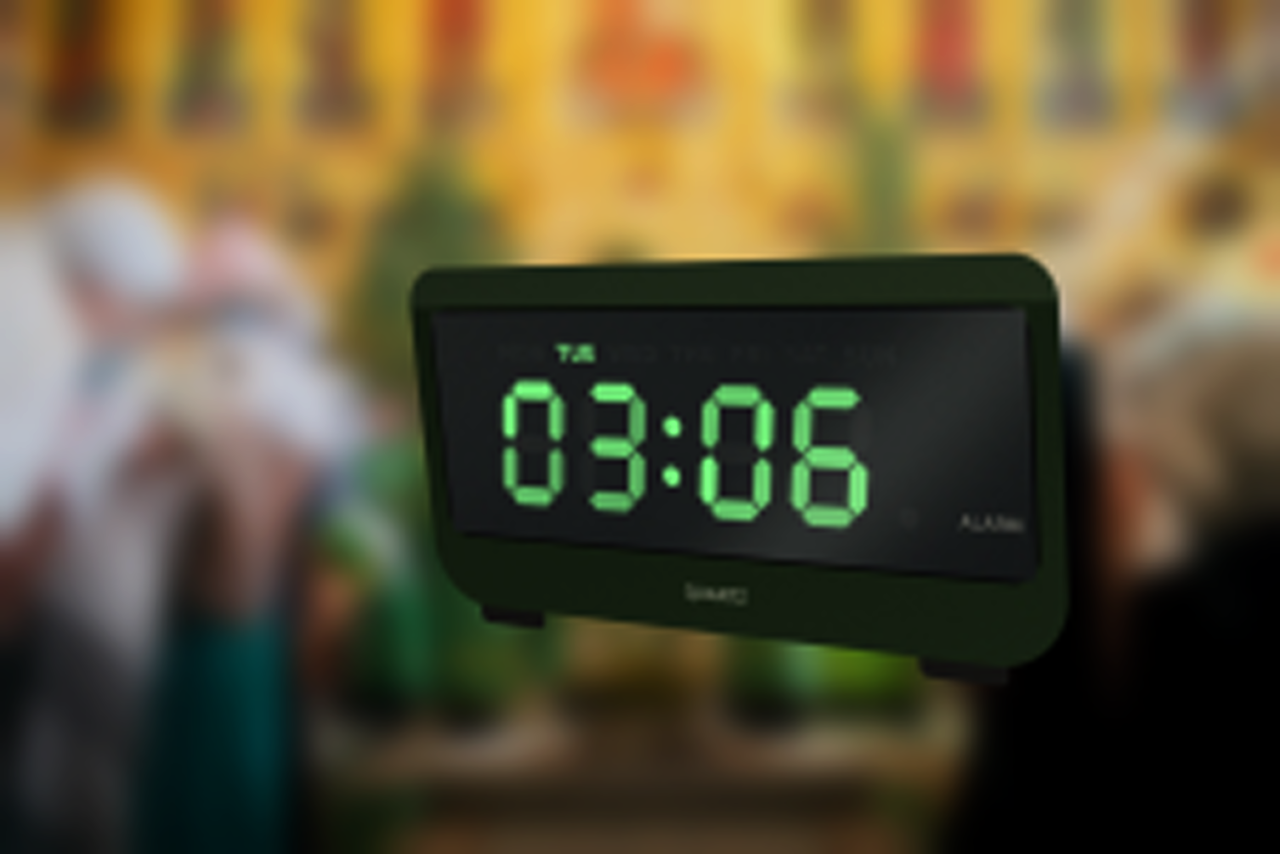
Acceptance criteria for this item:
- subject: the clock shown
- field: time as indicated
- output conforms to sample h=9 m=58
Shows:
h=3 m=6
